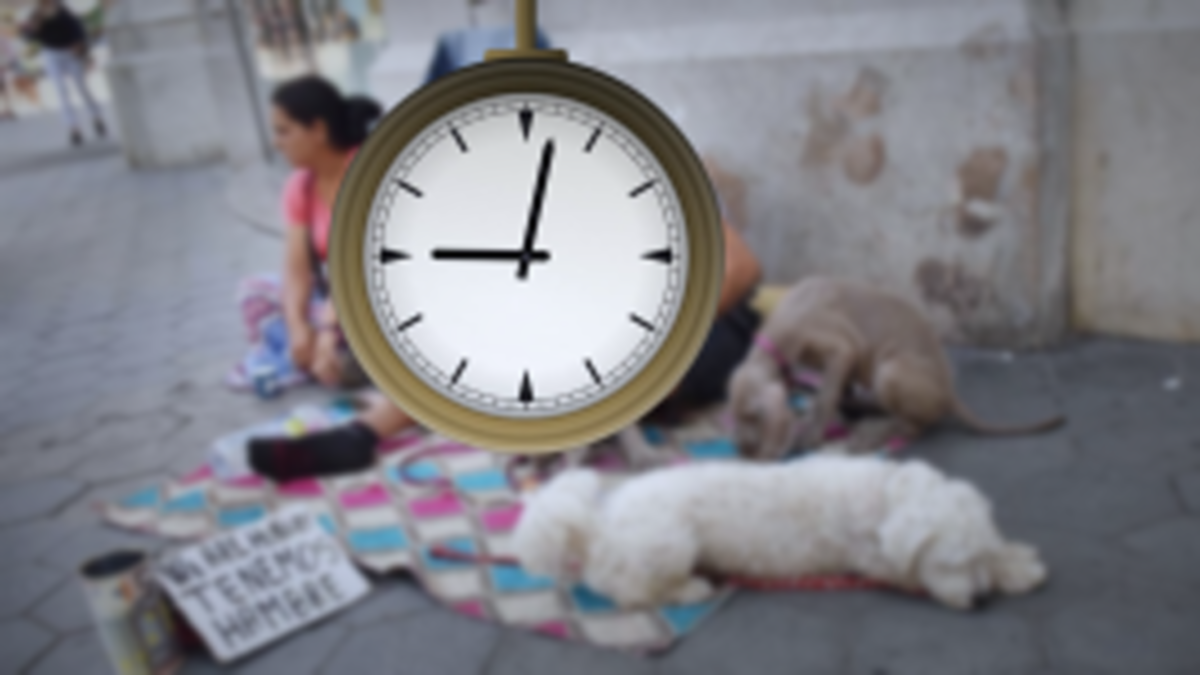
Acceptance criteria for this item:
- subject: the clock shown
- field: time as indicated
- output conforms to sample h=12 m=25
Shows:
h=9 m=2
